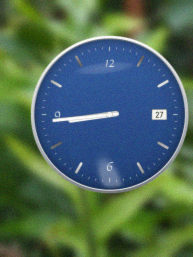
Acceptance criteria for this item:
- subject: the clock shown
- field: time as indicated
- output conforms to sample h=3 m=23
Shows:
h=8 m=44
